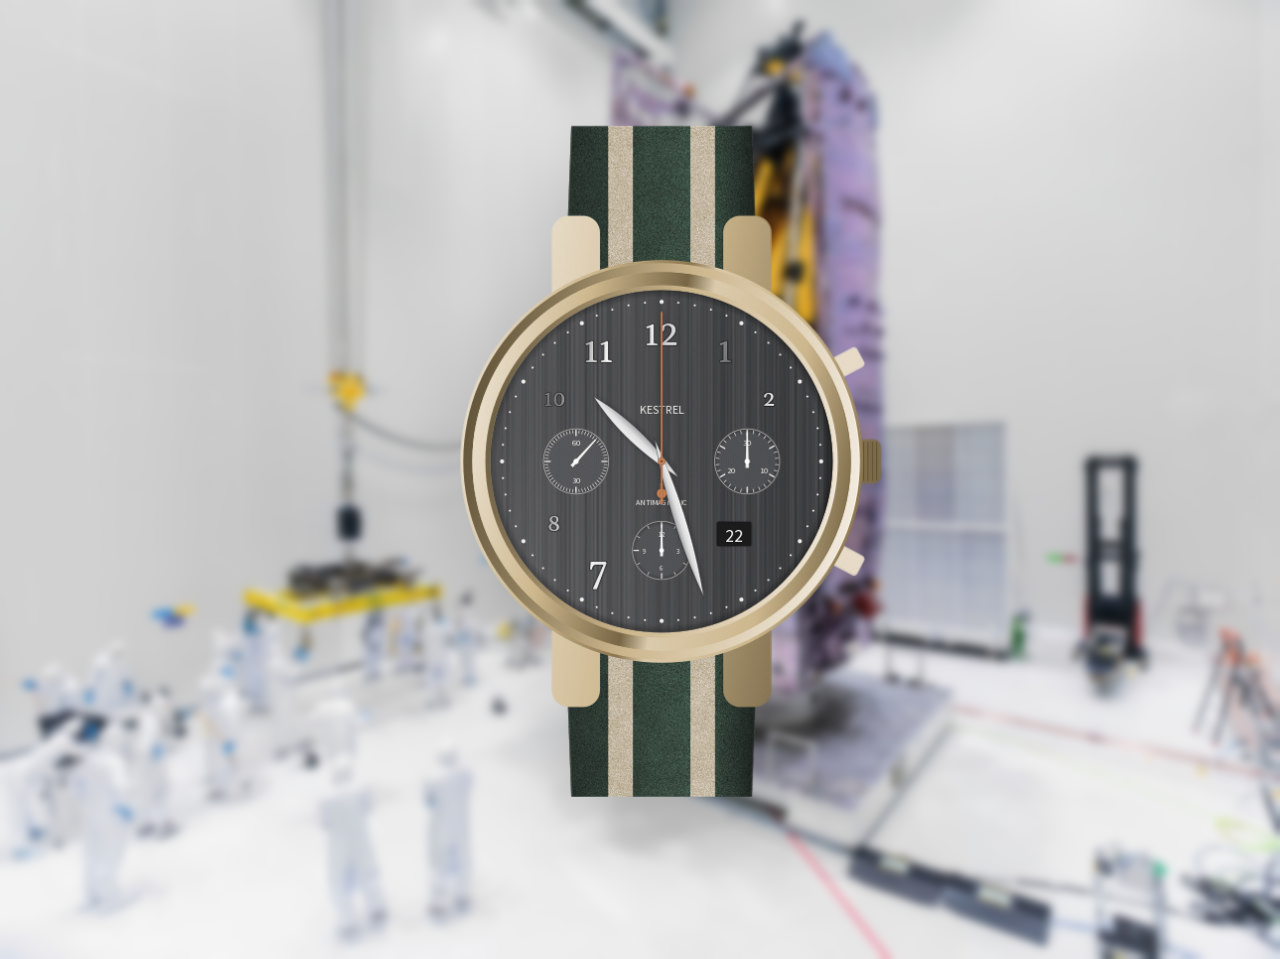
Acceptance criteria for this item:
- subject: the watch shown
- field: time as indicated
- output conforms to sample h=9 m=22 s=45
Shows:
h=10 m=27 s=7
